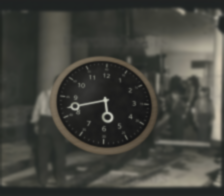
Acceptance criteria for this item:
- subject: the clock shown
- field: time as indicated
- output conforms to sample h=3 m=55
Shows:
h=5 m=42
